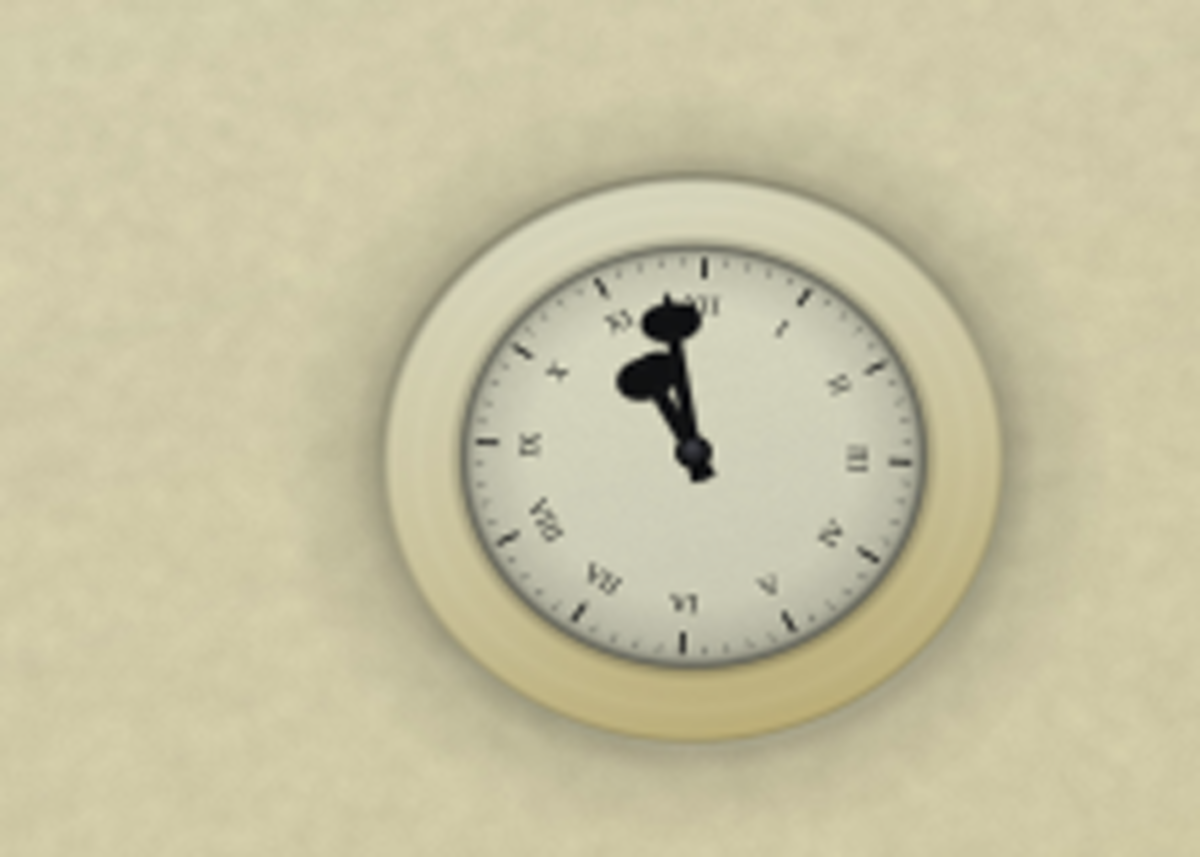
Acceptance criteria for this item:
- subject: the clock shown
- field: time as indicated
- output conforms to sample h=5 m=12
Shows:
h=10 m=58
